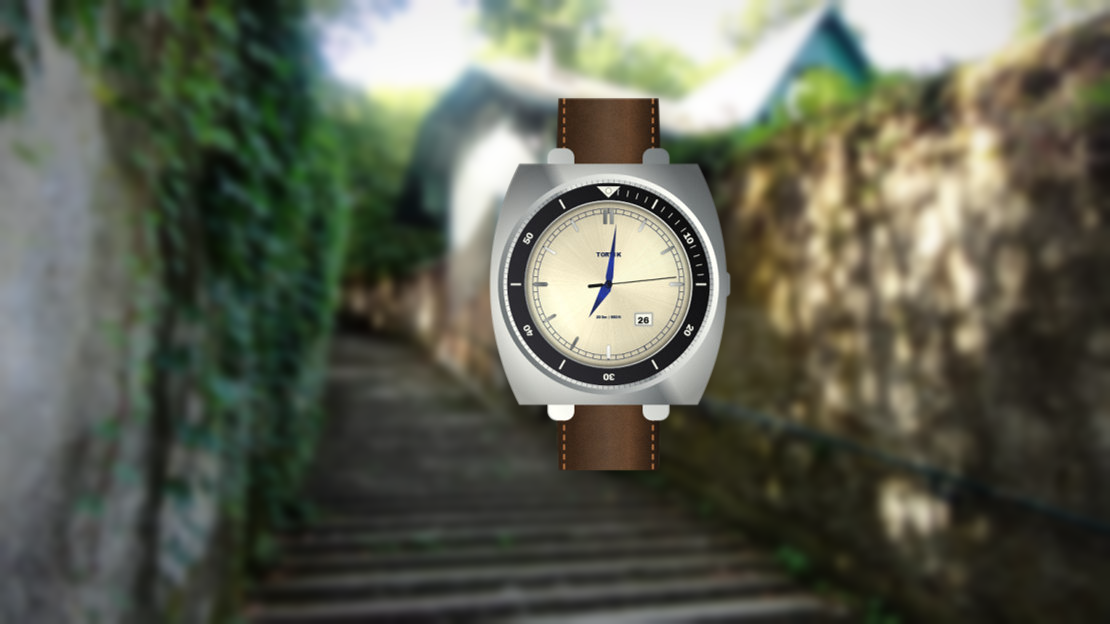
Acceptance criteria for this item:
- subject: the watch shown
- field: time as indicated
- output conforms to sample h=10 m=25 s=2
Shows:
h=7 m=1 s=14
